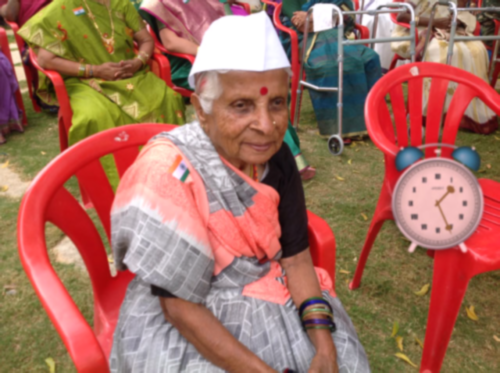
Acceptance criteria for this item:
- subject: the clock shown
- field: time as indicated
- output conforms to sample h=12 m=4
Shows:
h=1 m=26
